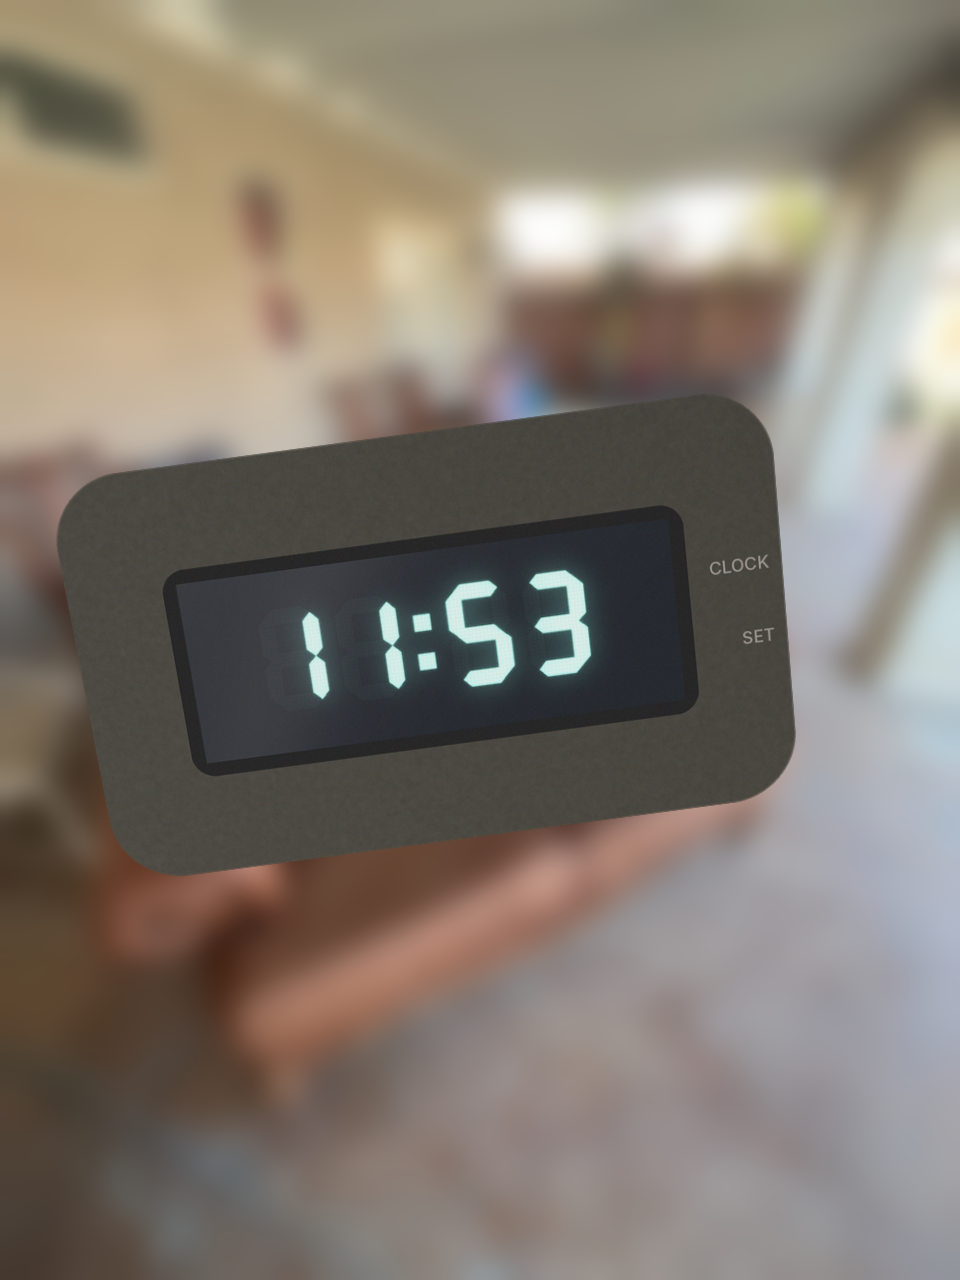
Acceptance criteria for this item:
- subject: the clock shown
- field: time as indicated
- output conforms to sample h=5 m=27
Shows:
h=11 m=53
